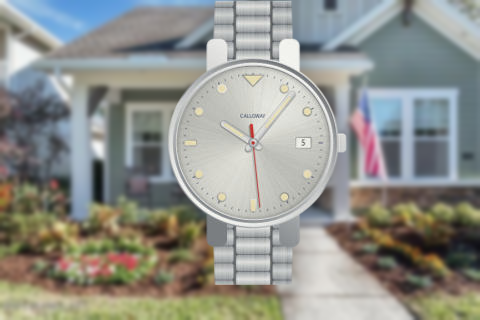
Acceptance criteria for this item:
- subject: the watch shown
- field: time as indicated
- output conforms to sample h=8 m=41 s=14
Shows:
h=10 m=6 s=29
